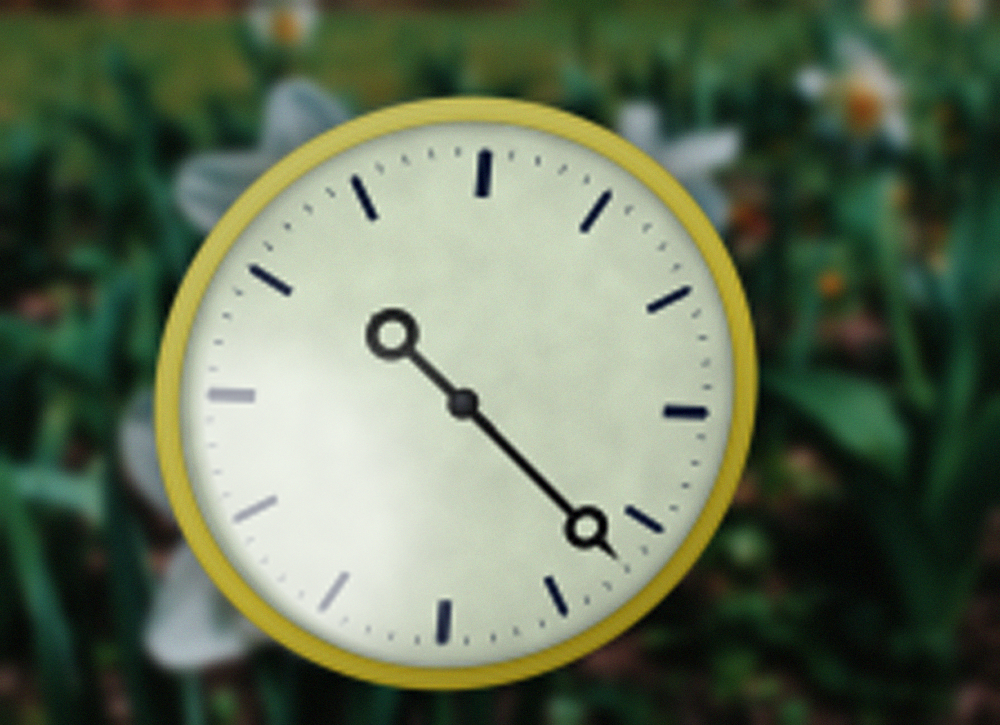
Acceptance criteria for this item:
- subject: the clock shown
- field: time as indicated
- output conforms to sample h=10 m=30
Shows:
h=10 m=22
